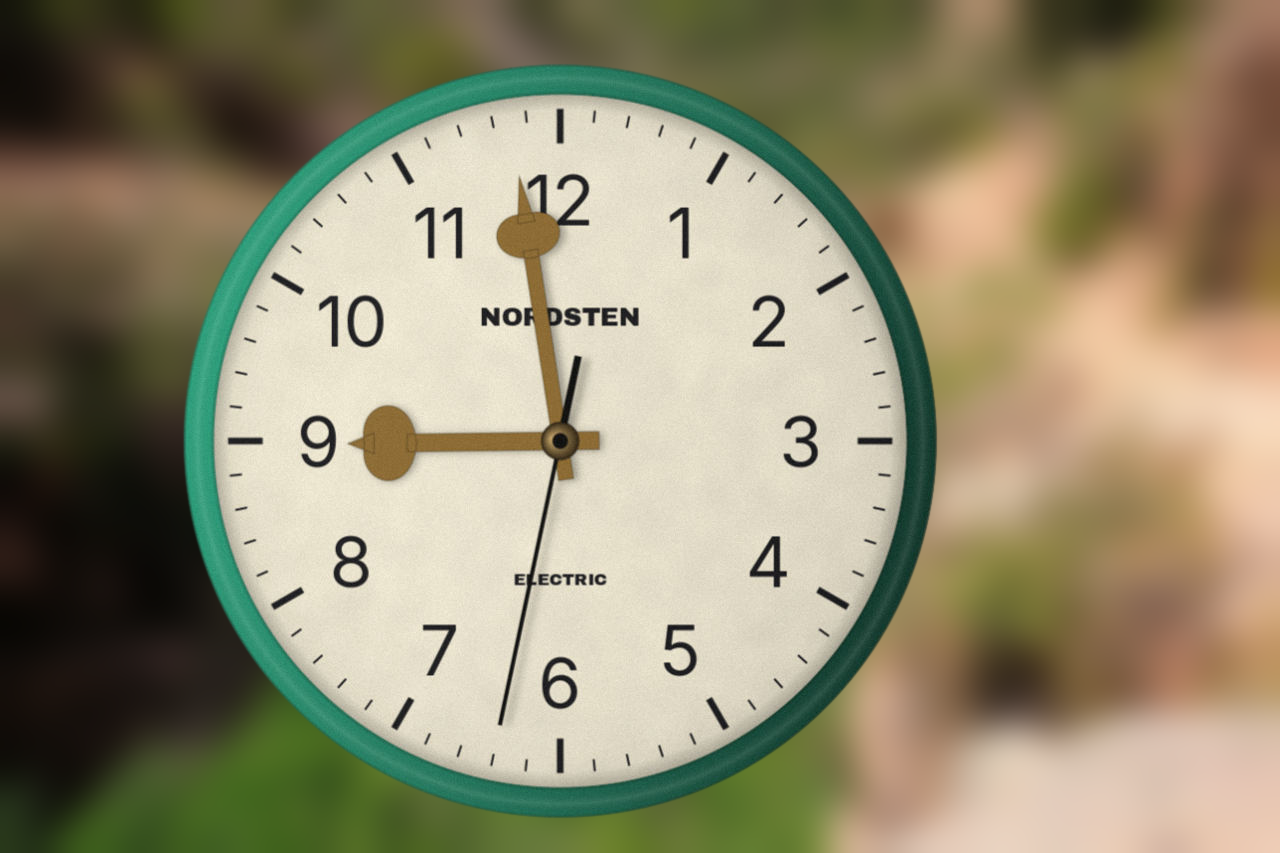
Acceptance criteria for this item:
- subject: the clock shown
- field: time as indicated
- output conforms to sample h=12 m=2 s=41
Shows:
h=8 m=58 s=32
